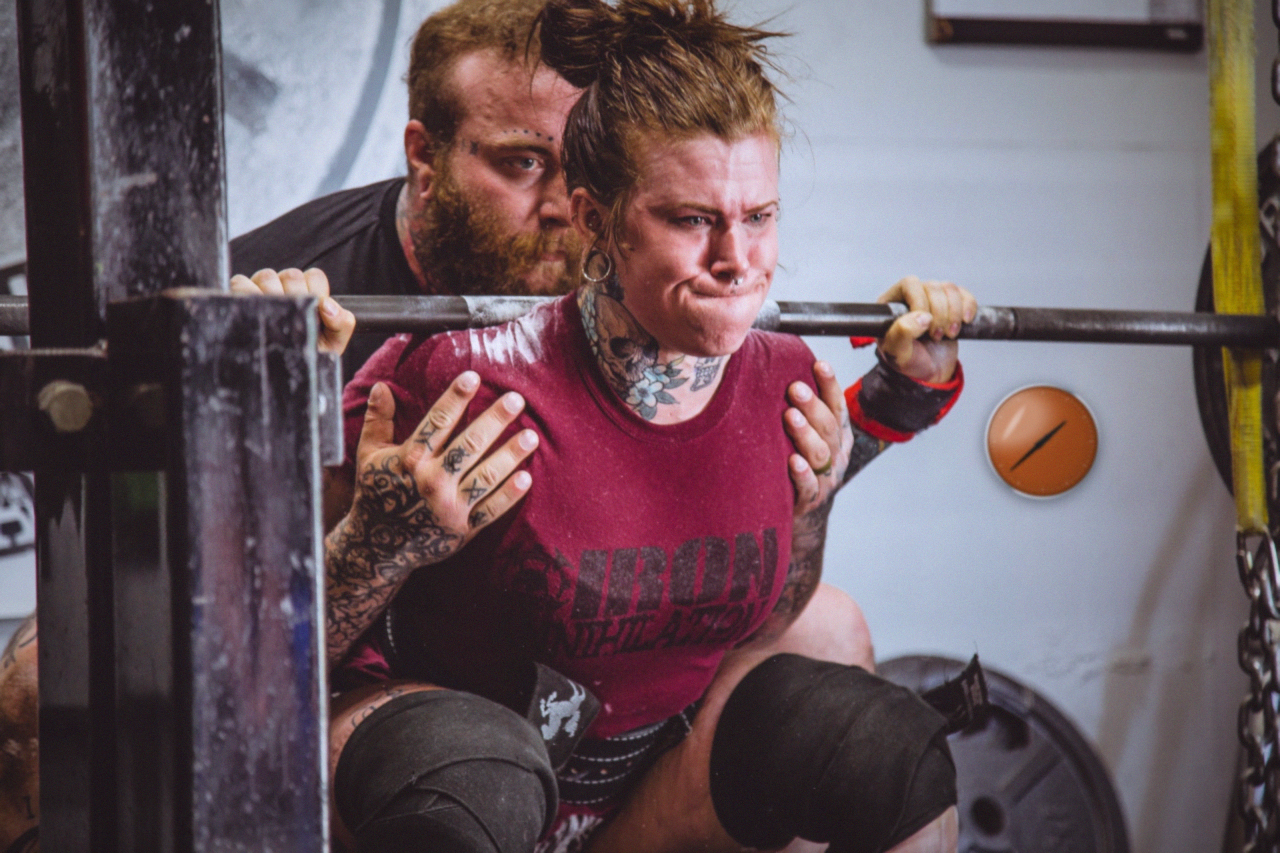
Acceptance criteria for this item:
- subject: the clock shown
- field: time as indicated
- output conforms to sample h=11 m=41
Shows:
h=1 m=38
